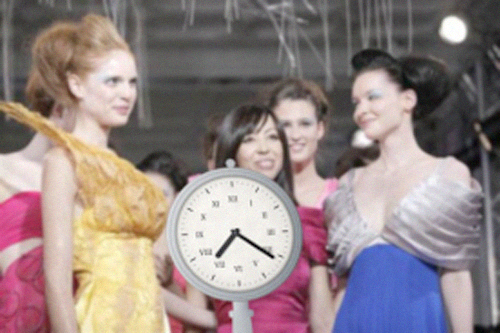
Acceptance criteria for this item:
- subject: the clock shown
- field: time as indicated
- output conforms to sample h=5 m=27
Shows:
h=7 m=21
